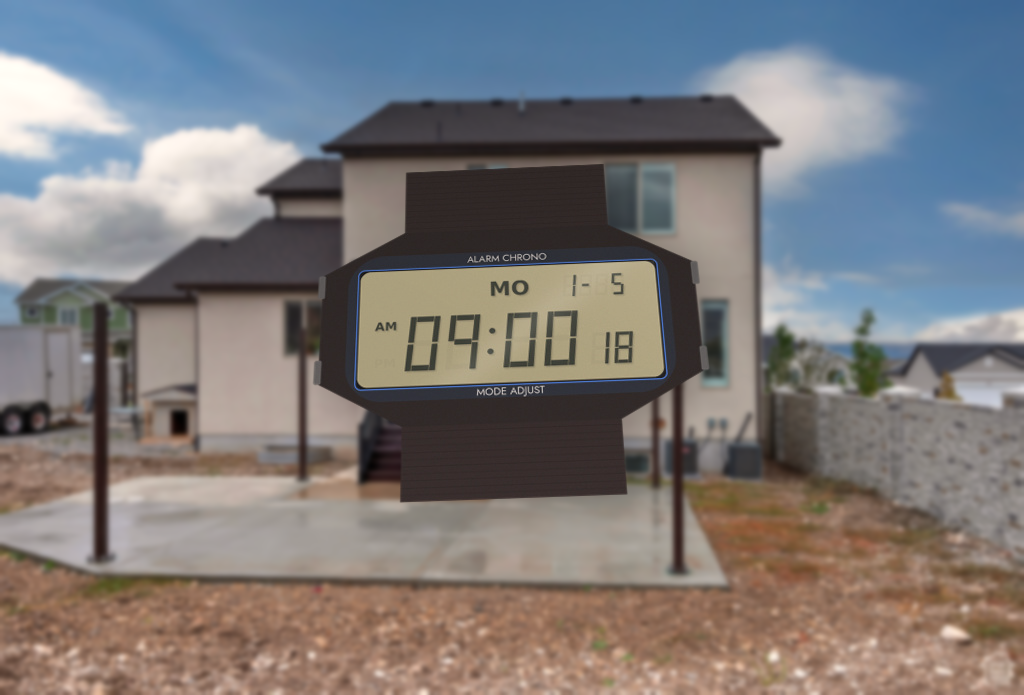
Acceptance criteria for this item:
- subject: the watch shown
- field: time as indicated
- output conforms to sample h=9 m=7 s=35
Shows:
h=9 m=0 s=18
